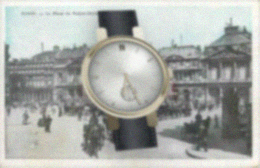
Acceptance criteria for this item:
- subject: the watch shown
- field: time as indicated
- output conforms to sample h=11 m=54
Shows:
h=6 m=27
